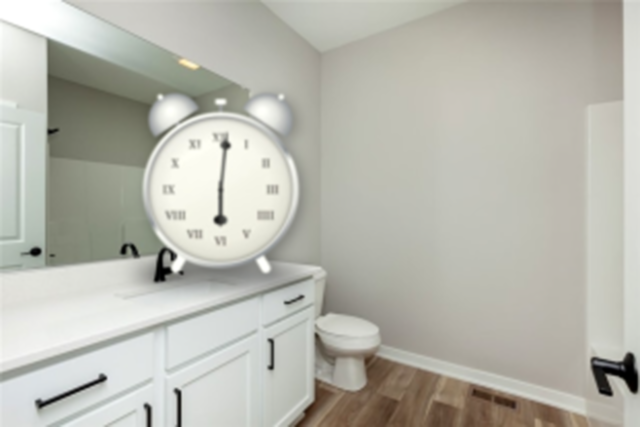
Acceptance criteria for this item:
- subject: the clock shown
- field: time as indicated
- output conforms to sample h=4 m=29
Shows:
h=6 m=1
